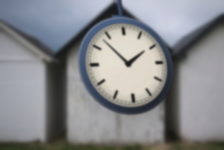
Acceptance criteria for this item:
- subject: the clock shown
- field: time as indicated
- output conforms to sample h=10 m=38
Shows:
h=1 m=53
